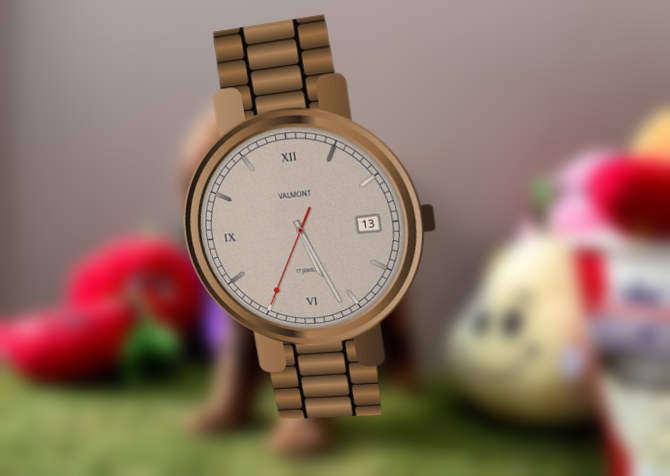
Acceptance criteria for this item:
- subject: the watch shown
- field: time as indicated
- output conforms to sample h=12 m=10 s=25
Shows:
h=5 m=26 s=35
